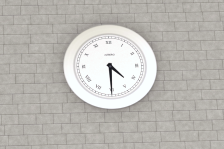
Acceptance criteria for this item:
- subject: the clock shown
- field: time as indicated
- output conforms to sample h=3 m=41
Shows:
h=4 m=30
